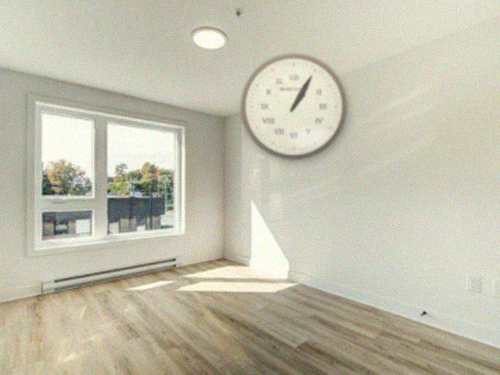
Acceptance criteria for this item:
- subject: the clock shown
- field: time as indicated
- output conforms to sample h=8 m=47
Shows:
h=1 m=5
